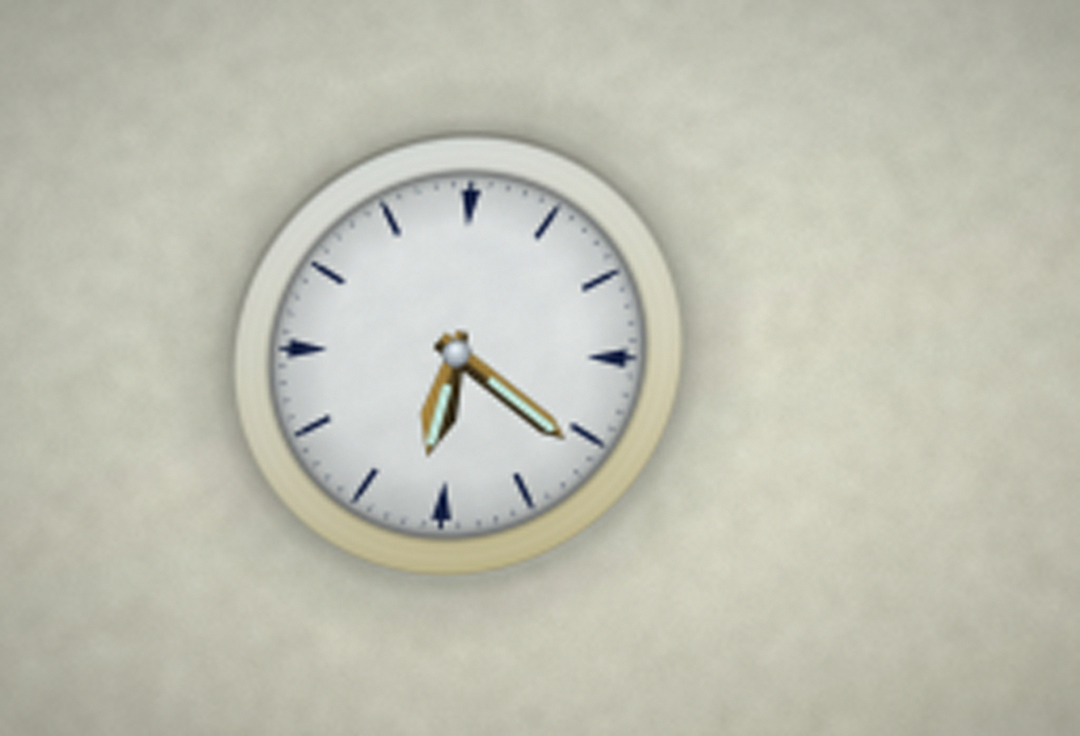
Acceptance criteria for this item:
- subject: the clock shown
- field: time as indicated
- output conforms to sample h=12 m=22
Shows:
h=6 m=21
